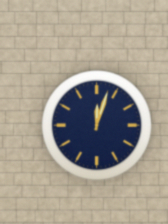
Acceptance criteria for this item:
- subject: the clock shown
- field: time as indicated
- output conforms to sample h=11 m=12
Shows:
h=12 m=3
